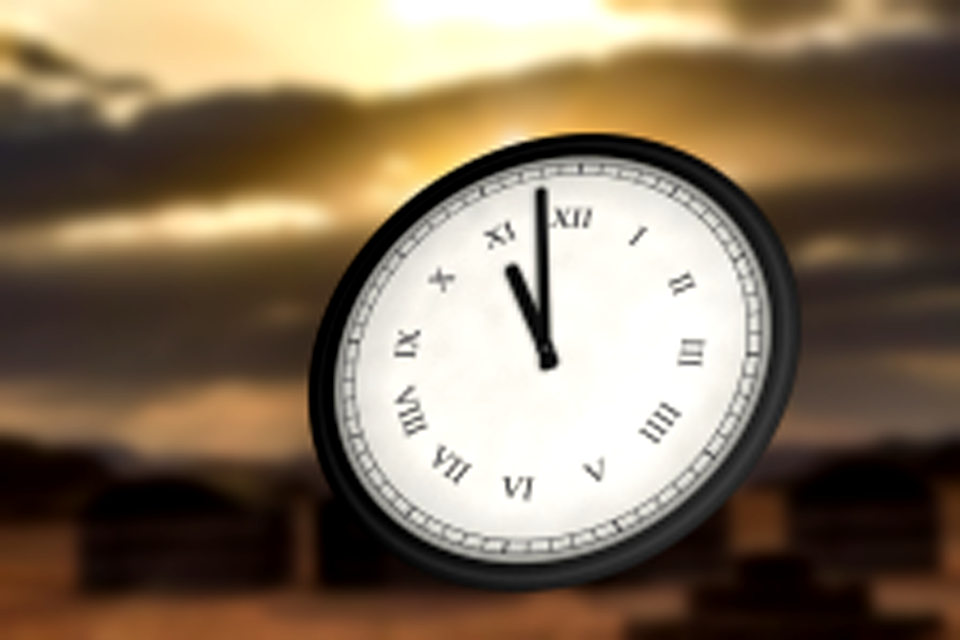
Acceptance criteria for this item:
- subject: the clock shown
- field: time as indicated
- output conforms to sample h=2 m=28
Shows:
h=10 m=58
